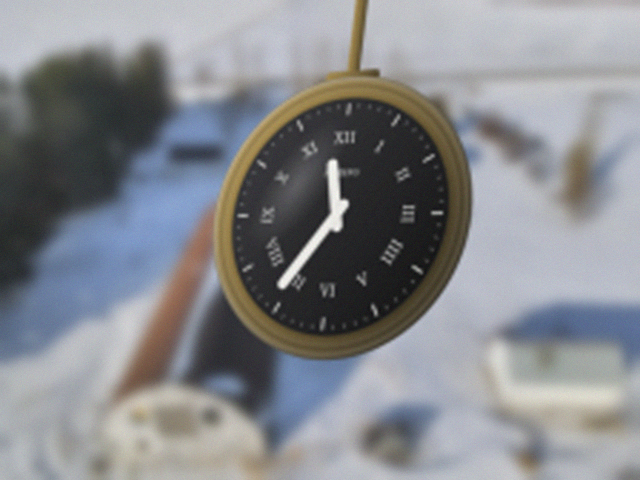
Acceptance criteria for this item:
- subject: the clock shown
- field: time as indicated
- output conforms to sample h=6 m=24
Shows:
h=11 m=36
